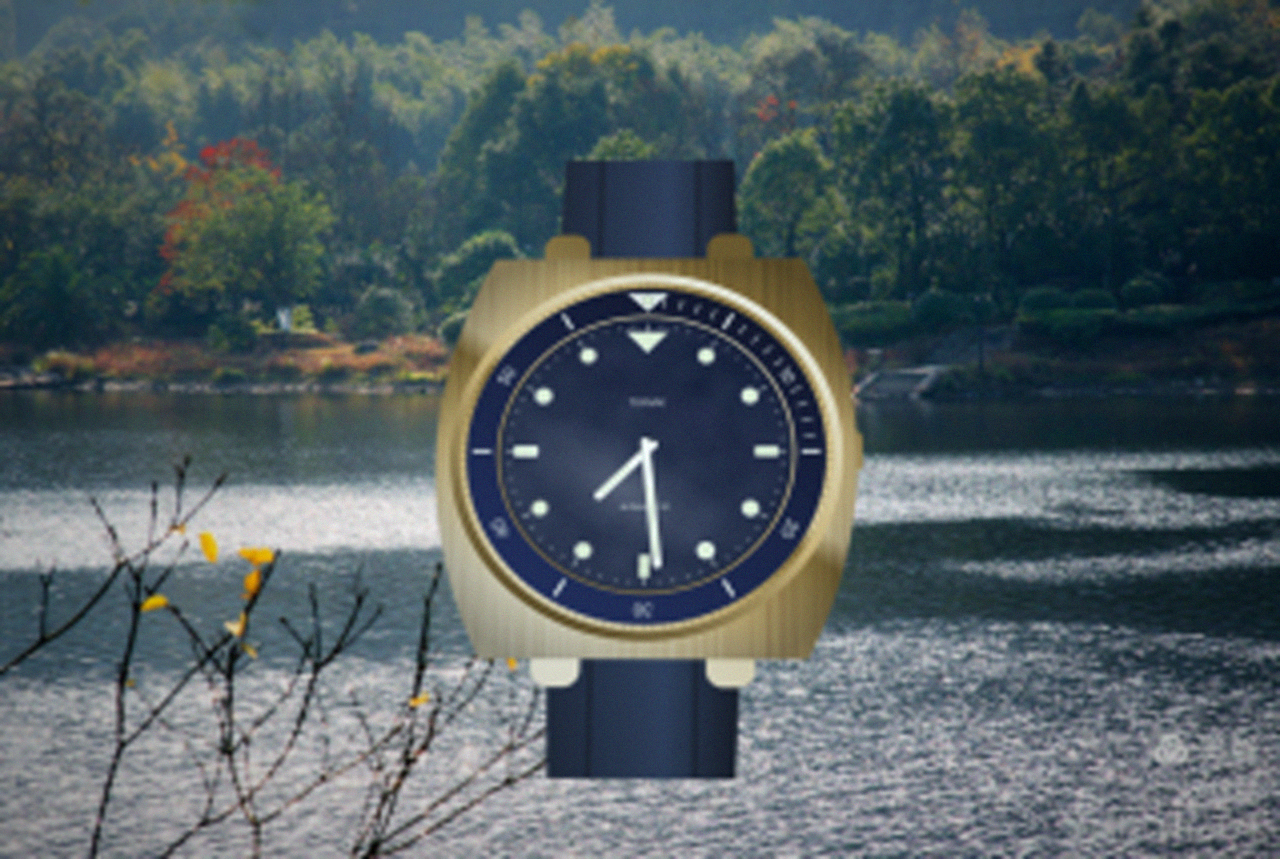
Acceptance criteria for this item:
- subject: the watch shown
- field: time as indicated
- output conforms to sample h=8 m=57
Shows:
h=7 m=29
